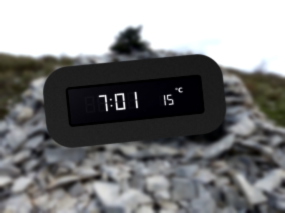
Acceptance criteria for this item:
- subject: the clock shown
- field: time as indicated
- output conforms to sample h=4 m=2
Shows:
h=7 m=1
